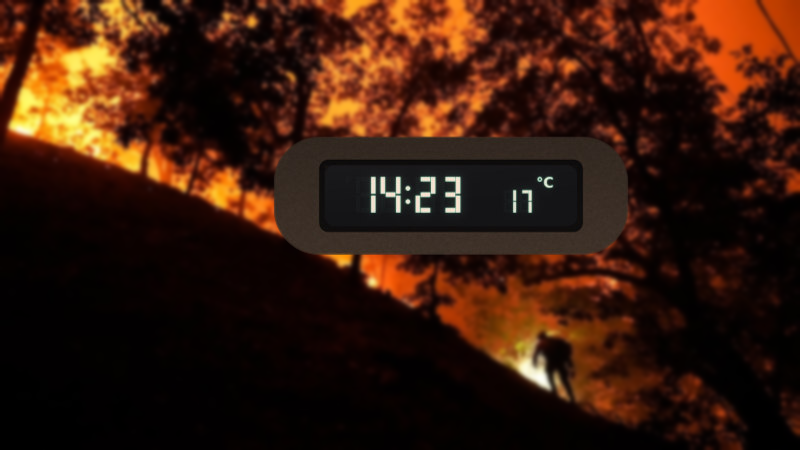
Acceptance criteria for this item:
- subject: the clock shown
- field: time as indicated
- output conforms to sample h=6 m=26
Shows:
h=14 m=23
